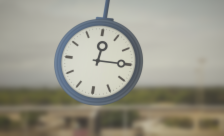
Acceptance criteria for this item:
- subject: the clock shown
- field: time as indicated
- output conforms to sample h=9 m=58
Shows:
h=12 m=15
